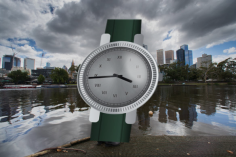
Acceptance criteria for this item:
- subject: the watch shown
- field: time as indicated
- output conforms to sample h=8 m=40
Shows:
h=3 m=44
